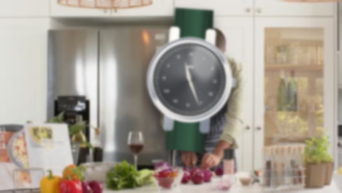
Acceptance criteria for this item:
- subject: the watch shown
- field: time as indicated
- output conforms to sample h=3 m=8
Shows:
h=11 m=26
